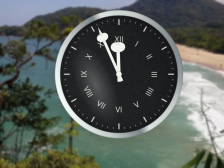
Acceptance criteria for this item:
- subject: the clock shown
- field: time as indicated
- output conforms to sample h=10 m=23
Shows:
h=11 m=56
